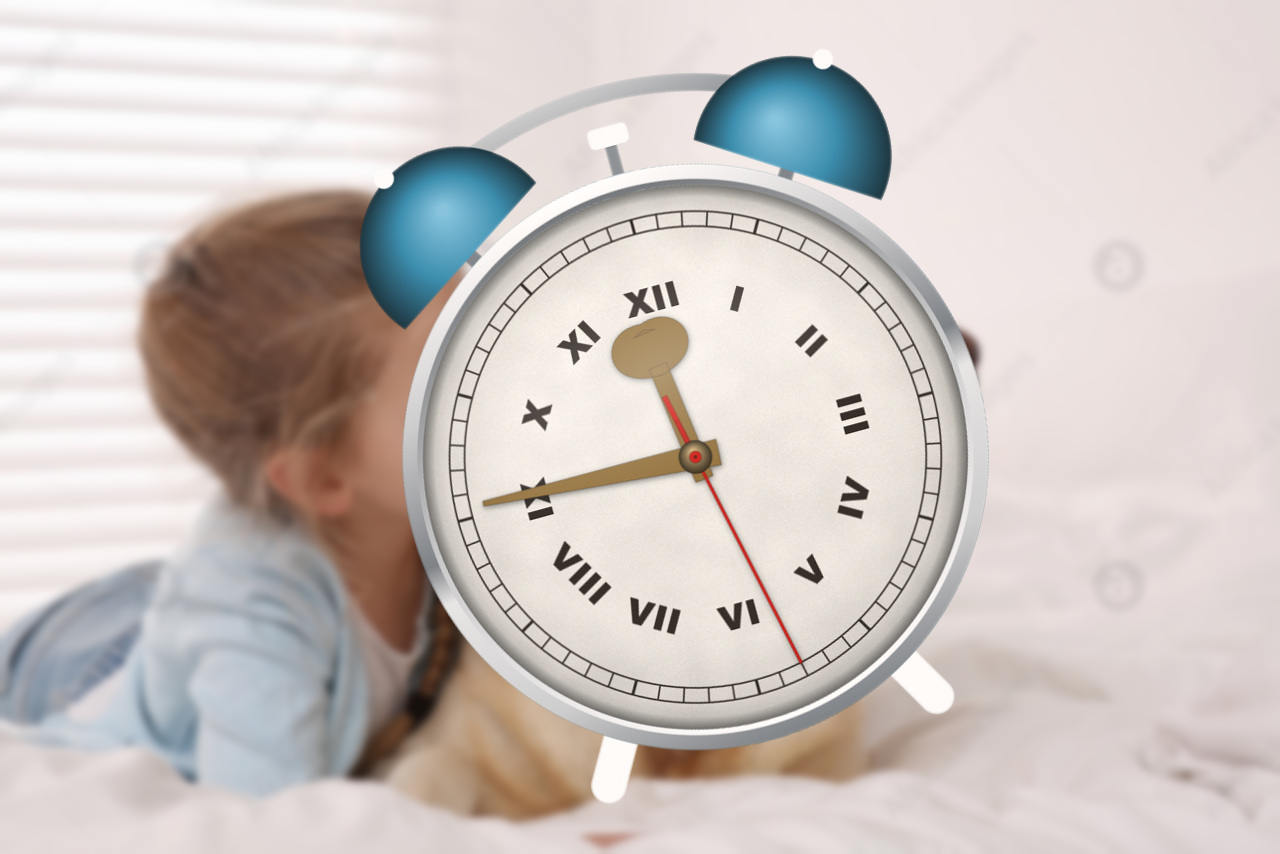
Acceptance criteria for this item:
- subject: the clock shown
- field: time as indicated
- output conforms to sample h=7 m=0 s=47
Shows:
h=11 m=45 s=28
